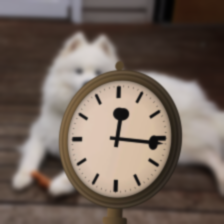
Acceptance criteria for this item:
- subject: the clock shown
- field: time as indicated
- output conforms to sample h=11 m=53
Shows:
h=12 m=16
